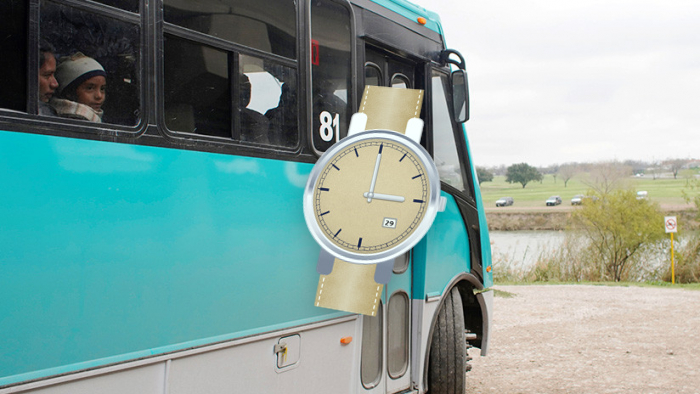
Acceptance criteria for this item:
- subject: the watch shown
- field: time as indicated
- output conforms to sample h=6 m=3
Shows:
h=3 m=0
